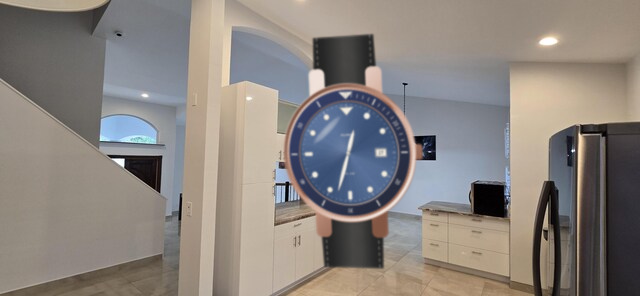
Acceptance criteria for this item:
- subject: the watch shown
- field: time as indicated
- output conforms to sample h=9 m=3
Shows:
h=12 m=33
